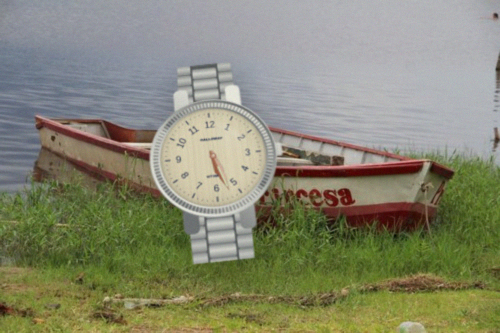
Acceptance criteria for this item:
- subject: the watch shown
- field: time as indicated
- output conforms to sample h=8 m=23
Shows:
h=5 m=27
